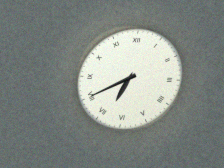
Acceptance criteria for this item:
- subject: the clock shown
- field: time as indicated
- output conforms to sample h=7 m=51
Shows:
h=6 m=40
